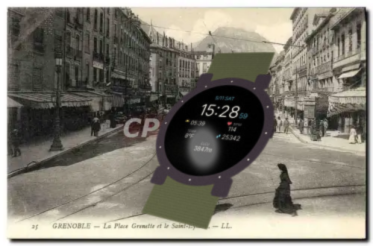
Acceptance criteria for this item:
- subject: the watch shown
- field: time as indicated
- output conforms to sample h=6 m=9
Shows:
h=15 m=28
